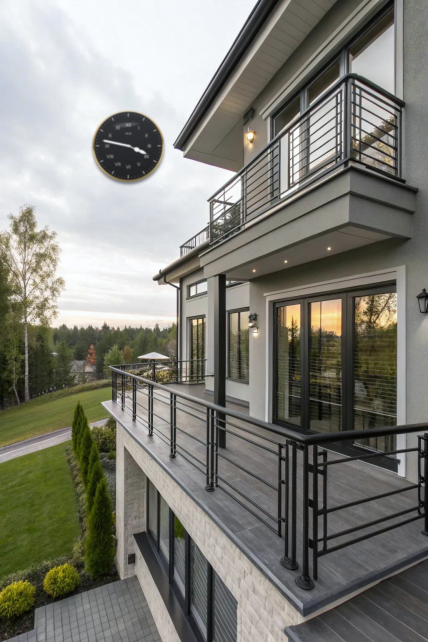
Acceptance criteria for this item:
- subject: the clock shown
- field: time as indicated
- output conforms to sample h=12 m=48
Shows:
h=3 m=47
